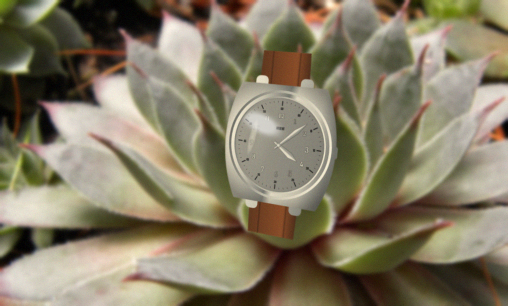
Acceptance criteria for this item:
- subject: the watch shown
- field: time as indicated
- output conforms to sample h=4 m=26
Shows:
h=4 m=8
